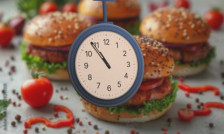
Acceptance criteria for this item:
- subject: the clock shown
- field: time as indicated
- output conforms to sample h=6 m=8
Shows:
h=10 m=54
